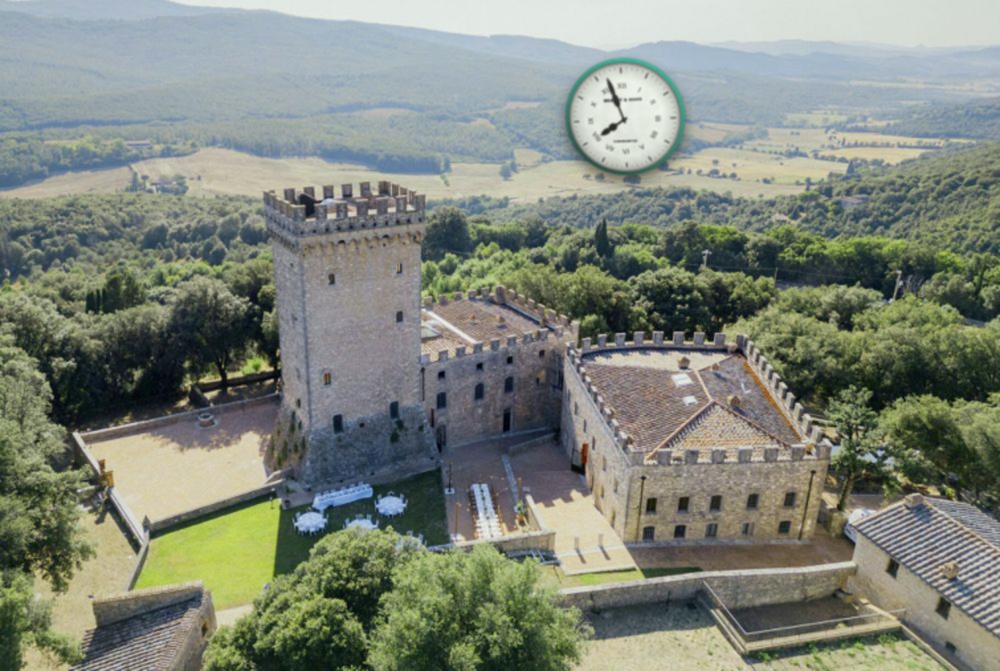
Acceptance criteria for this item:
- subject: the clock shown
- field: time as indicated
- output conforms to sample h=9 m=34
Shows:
h=7 m=57
